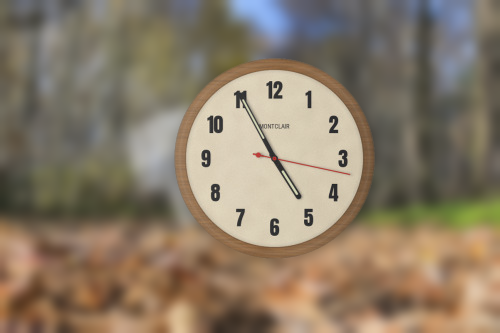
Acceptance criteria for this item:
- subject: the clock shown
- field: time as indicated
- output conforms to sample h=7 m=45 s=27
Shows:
h=4 m=55 s=17
